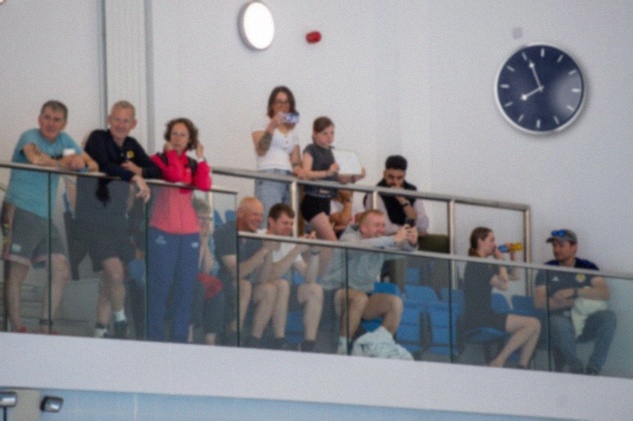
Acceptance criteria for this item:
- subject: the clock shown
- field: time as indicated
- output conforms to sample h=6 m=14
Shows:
h=7 m=56
